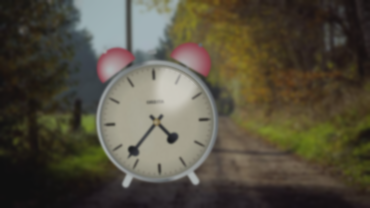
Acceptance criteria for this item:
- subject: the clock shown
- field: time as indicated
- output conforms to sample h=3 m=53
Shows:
h=4 m=37
